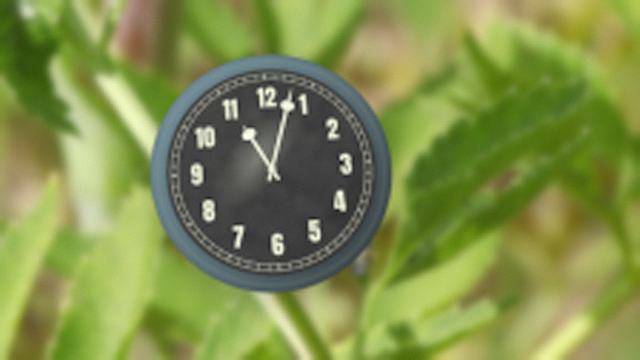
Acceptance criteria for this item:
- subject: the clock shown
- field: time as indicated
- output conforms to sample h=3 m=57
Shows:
h=11 m=3
